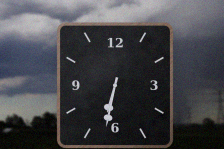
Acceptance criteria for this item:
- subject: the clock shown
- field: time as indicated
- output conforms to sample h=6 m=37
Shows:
h=6 m=32
